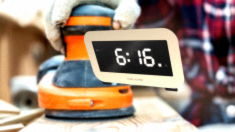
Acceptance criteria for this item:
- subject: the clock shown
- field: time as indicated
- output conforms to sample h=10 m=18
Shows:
h=6 m=16
